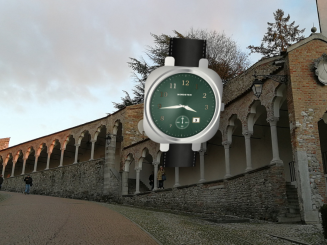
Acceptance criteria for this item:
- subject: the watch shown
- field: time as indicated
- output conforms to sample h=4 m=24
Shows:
h=3 m=44
